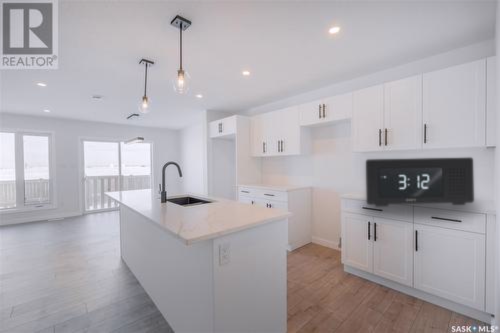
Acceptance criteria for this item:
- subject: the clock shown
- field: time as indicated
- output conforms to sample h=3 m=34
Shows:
h=3 m=12
